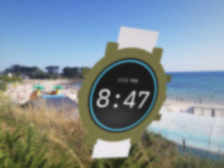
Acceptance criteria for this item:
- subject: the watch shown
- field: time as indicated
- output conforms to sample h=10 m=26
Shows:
h=8 m=47
